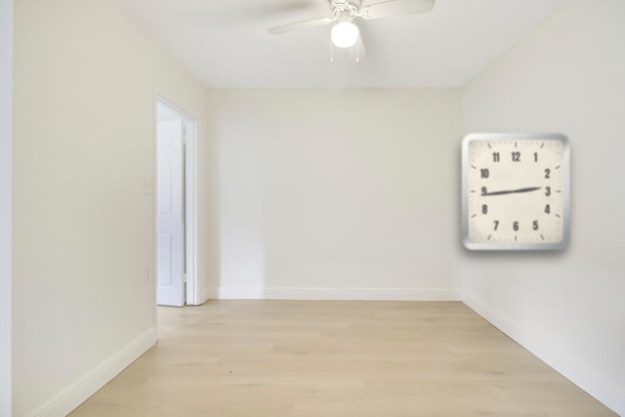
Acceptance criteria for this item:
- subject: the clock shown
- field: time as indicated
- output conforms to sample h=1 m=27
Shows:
h=2 m=44
